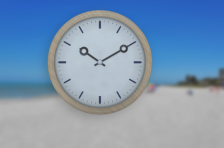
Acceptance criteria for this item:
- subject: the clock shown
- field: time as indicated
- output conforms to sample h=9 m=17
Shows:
h=10 m=10
